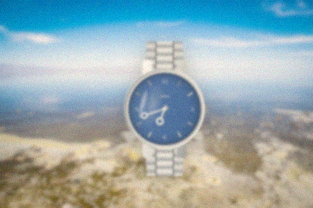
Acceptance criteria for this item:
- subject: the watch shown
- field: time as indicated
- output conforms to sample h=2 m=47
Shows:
h=6 m=42
